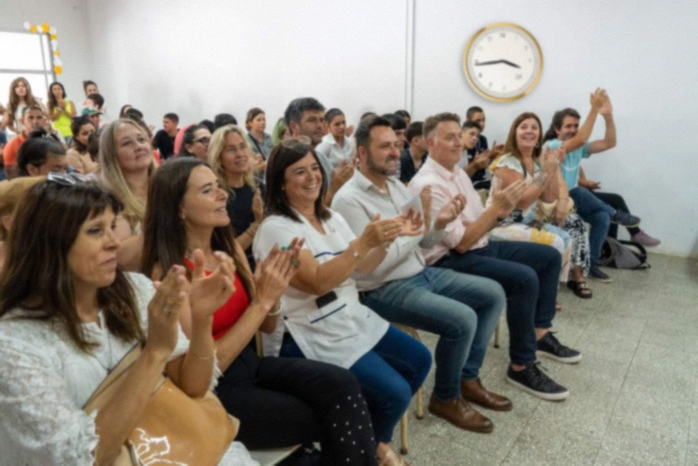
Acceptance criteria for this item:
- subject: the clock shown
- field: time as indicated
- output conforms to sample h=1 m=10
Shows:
h=3 m=44
